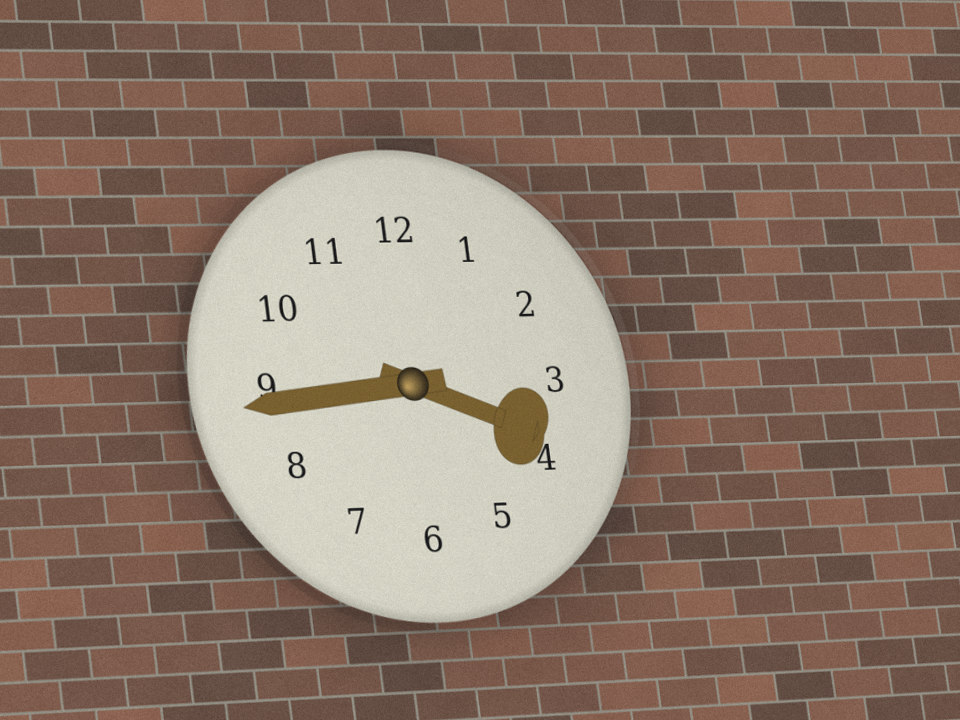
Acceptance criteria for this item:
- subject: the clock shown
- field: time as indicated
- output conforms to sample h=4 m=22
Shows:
h=3 m=44
